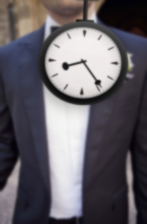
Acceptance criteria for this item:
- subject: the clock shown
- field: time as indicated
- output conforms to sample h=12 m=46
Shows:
h=8 m=24
